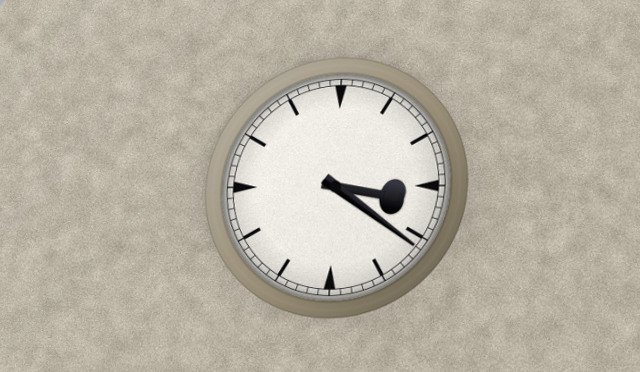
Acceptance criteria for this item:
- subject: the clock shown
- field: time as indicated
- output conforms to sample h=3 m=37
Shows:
h=3 m=21
